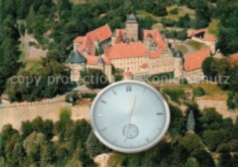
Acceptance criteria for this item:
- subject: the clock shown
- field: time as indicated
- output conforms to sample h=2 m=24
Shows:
h=12 m=32
